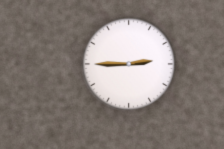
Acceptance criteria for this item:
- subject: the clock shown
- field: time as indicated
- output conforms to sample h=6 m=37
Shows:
h=2 m=45
